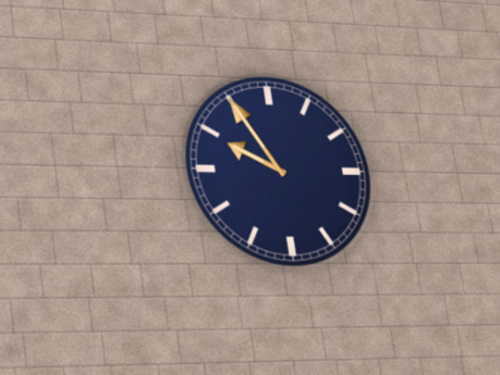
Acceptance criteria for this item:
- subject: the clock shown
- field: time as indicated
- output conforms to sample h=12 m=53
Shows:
h=9 m=55
